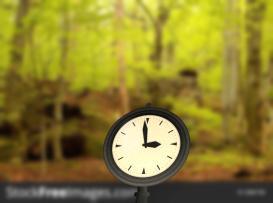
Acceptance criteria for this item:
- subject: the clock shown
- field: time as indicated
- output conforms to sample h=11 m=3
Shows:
h=2 m=59
